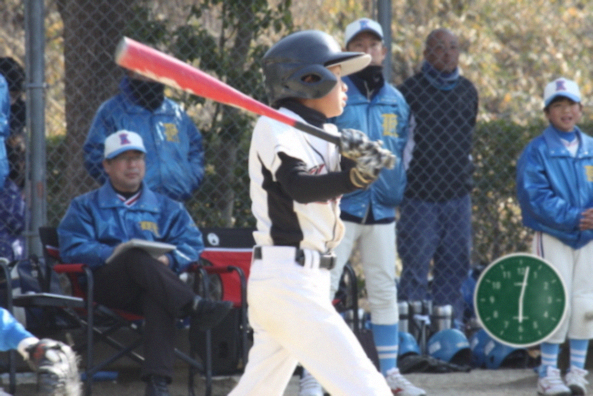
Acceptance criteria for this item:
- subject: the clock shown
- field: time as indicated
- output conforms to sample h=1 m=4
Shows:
h=6 m=2
